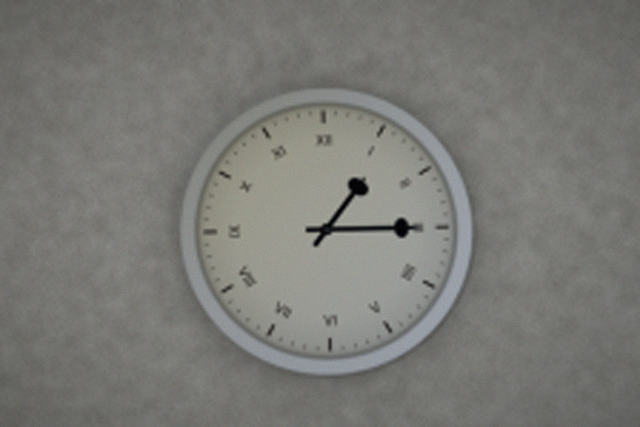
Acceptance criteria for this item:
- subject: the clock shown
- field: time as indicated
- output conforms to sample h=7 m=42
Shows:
h=1 m=15
